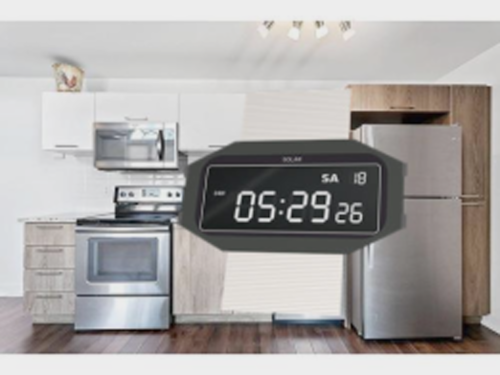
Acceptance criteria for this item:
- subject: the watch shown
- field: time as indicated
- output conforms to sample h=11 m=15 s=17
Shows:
h=5 m=29 s=26
